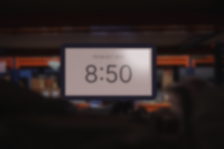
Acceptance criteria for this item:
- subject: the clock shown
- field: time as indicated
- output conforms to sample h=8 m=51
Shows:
h=8 m=50
